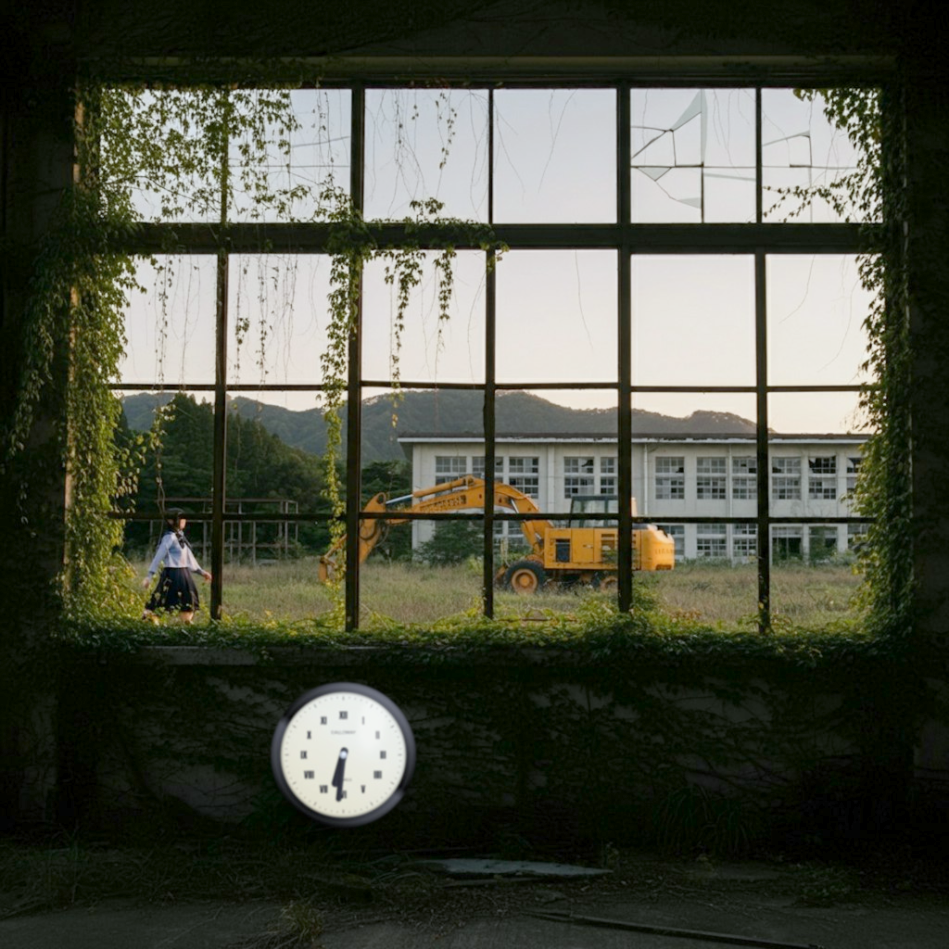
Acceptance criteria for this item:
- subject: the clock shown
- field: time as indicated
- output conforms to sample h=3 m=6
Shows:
h=6 m=31
